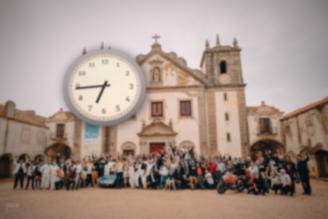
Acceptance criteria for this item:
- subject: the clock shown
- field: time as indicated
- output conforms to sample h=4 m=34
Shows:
h=6 m=44
